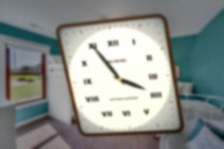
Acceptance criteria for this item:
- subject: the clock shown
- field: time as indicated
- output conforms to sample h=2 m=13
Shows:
h=3 m=55
